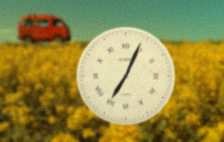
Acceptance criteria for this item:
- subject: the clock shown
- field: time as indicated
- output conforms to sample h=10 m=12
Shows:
h=7 m=4
